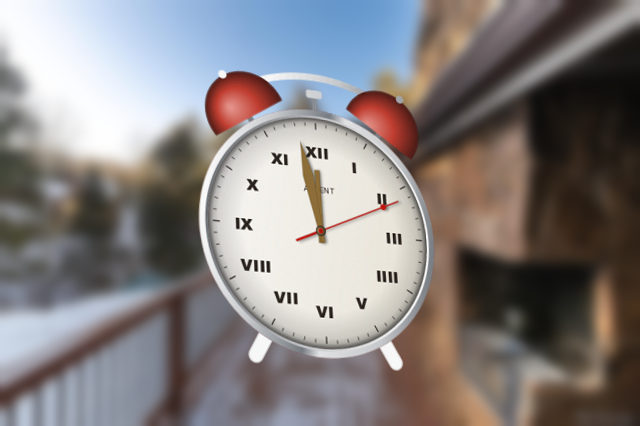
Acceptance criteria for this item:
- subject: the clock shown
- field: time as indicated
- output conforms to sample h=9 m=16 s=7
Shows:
h=11 m=58 s=11
